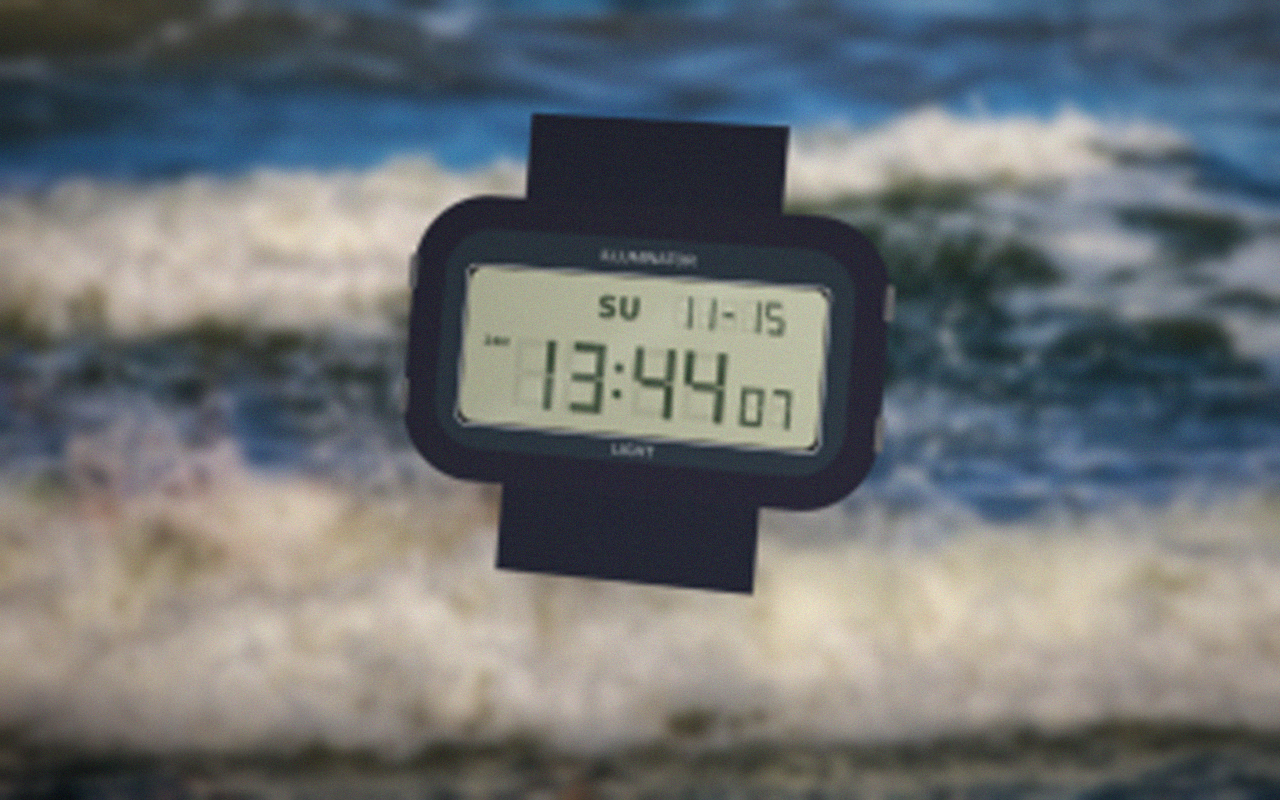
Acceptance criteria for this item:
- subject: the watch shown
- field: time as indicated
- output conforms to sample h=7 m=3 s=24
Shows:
h=13 m=44 s=7
